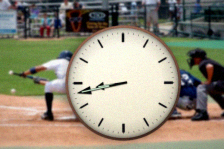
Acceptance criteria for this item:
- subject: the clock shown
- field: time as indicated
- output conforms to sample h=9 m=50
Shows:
h=8 m=43
